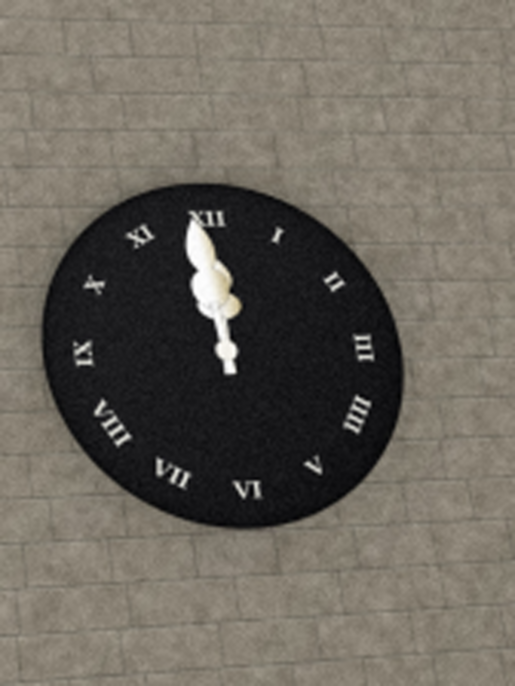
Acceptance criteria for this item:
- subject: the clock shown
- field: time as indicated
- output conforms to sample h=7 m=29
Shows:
h=11 m=59
